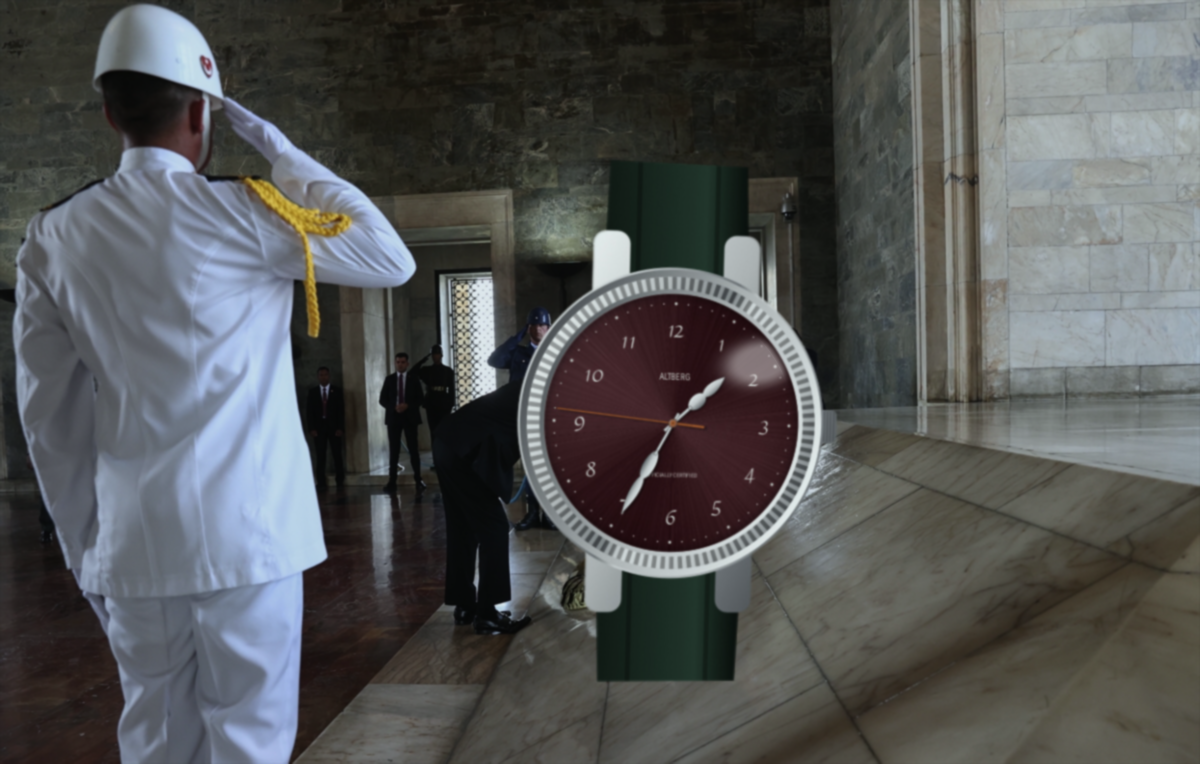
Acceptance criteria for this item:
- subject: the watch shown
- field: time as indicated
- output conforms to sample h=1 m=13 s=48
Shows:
h=1 m=34 s=46
